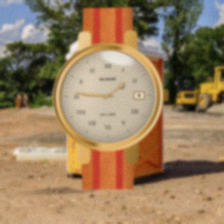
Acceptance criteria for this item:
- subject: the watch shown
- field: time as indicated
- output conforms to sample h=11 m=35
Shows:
h=1 m=46
